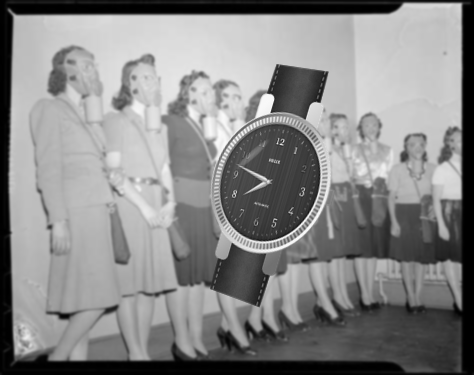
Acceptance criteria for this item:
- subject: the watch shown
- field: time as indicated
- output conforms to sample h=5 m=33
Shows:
h=7 m=47
